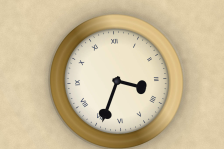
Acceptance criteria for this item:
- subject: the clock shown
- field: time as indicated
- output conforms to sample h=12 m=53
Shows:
h=3 m=34
